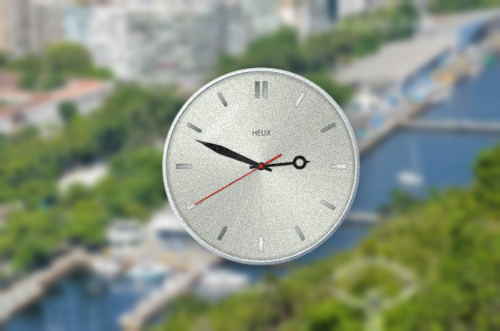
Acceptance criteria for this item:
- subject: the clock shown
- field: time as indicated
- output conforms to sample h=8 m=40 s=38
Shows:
h=2 m=48 s=40
